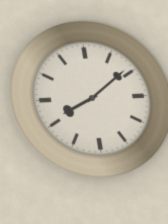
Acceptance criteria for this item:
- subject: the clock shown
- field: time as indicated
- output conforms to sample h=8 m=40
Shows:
h=8 m=9
